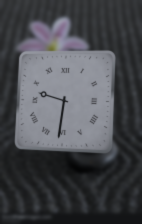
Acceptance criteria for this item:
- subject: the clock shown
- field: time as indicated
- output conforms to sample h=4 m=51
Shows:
h=9 m=31
